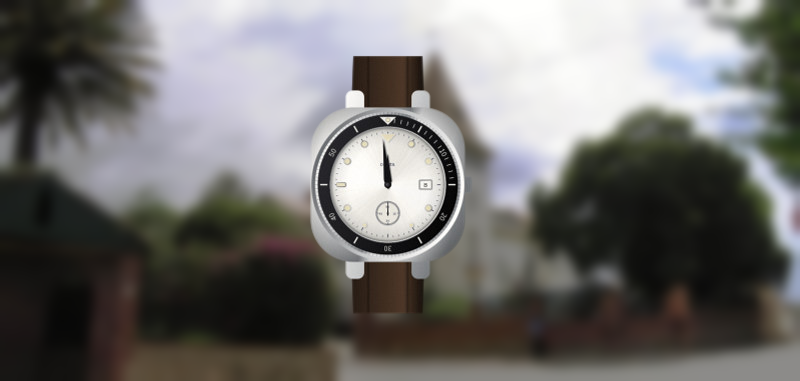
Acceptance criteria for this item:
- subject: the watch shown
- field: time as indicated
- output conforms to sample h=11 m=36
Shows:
h=11 m=59
